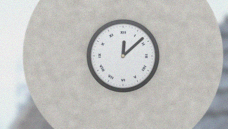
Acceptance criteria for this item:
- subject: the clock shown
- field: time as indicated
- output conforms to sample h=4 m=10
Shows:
h=12 m=8
